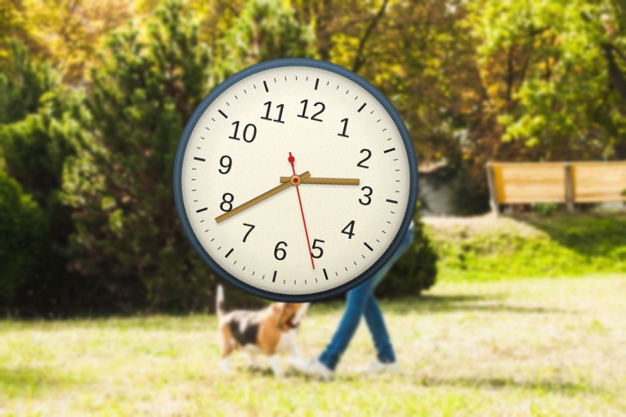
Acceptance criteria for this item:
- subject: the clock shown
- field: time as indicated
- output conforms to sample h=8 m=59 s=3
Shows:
h=2 m=38 s=26
